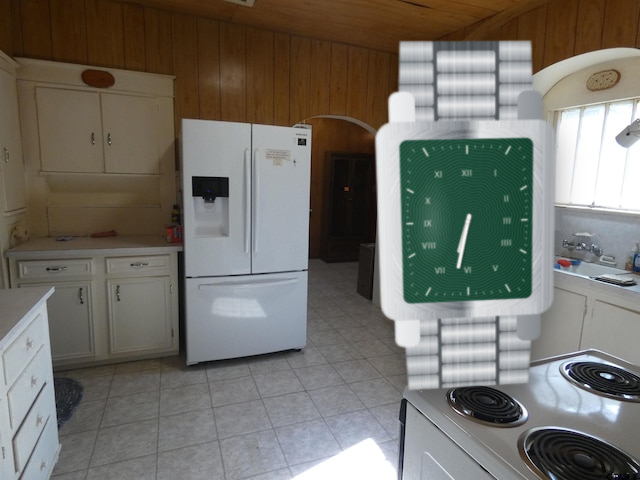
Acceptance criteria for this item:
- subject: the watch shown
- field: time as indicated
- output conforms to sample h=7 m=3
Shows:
h=6 m=32
